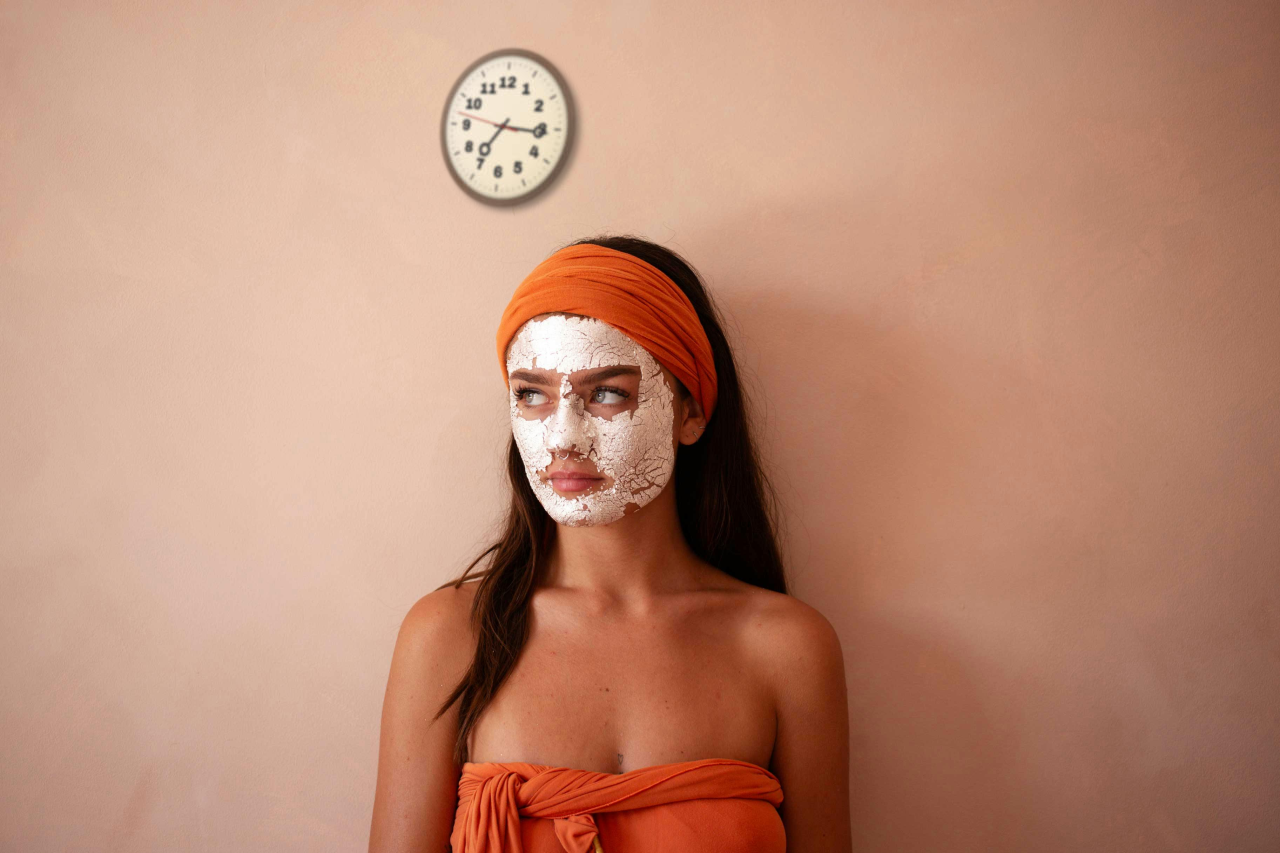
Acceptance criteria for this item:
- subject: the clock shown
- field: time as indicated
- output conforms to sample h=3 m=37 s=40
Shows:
h=7 m=15 s=47
